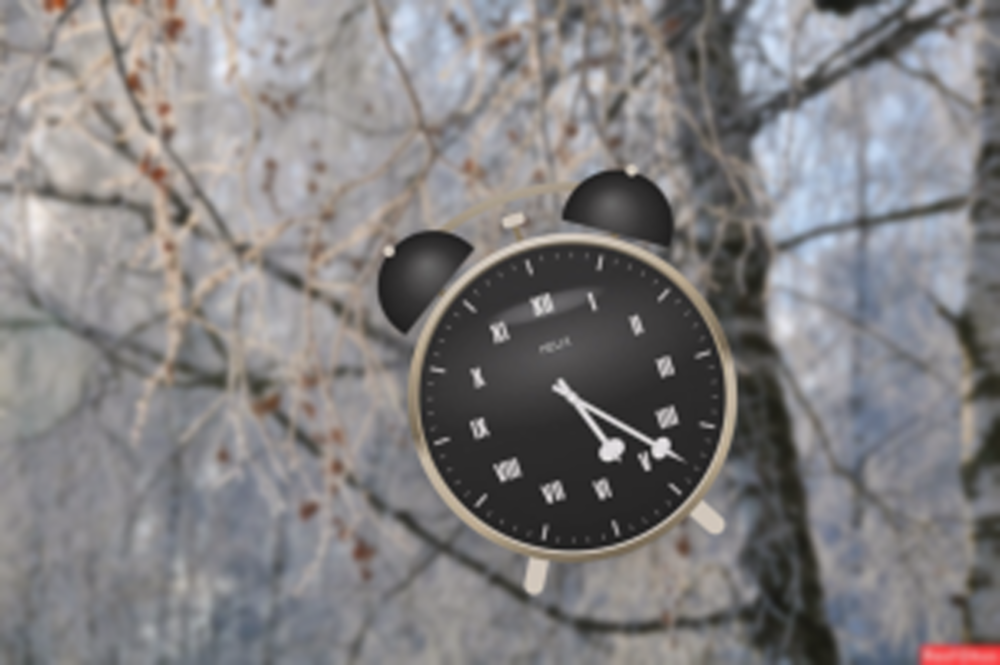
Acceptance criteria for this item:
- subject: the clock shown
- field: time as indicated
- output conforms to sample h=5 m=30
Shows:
h=5 m=23
